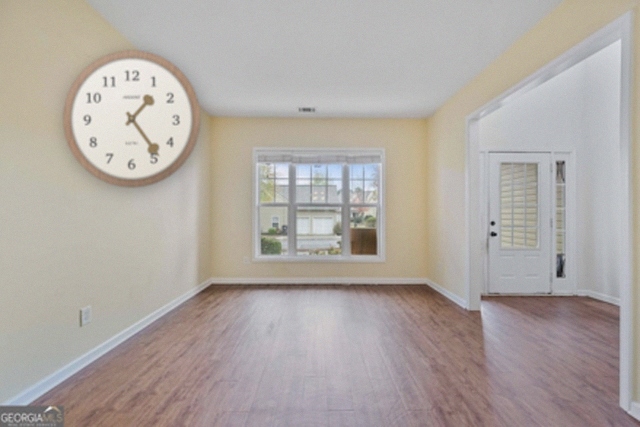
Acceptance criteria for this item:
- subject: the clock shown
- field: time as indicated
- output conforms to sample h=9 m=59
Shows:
h=1 m=24
